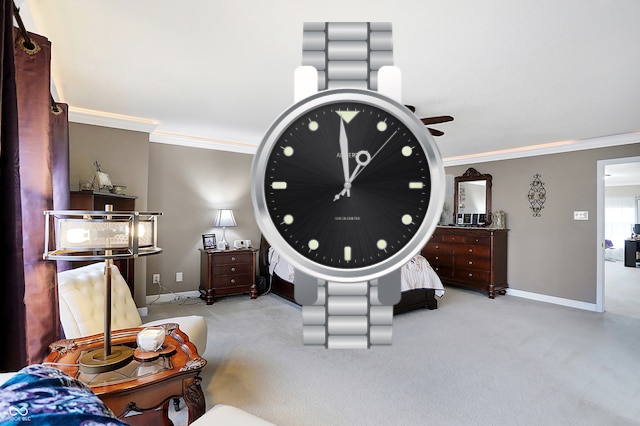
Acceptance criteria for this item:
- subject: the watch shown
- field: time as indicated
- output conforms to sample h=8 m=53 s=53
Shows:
h=12 m=59 s=7
